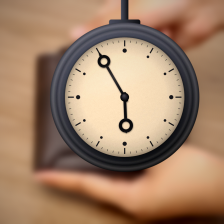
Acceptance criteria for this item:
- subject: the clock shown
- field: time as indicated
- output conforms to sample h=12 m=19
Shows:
h=5 m=55
